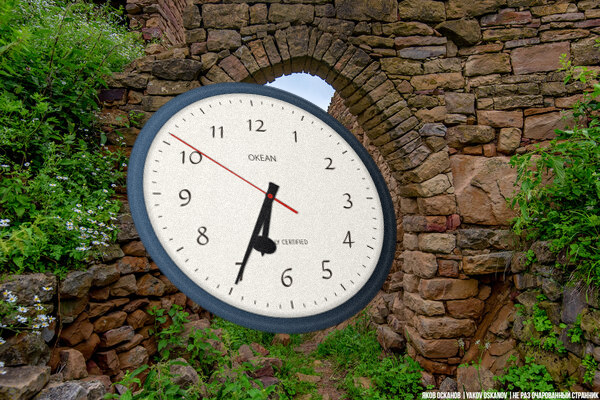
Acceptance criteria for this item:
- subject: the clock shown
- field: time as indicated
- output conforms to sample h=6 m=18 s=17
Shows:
h=6 m=34 s=51
